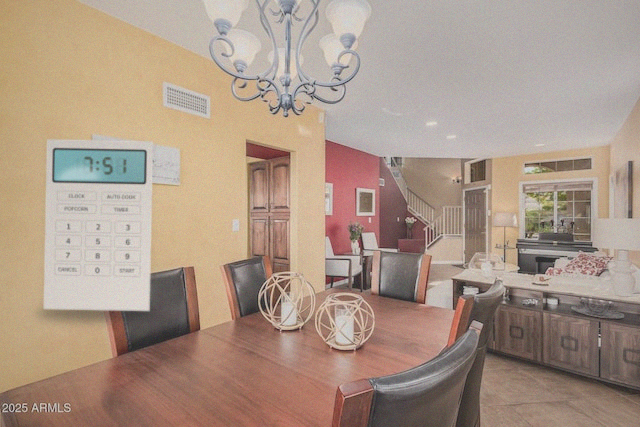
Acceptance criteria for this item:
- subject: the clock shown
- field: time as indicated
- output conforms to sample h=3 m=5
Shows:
h=7 m=51
